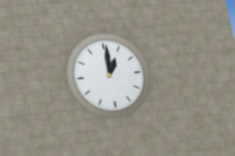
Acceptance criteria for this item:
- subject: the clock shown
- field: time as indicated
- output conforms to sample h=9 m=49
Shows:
h=1 m=1
